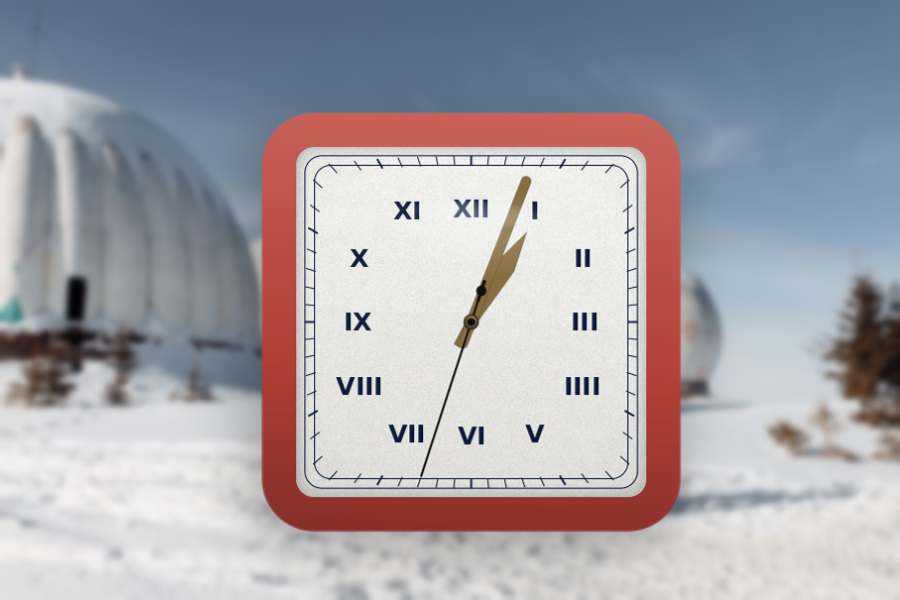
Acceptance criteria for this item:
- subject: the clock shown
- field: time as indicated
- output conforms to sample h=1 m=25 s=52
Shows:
h=1 m=3 s=33
